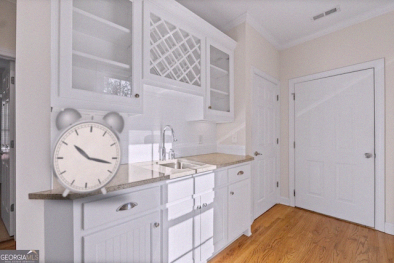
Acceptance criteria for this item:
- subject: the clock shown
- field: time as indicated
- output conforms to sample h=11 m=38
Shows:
h=10 m=17
